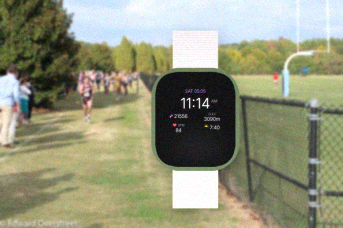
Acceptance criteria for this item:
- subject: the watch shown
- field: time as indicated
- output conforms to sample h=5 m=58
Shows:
h=11 m=14
